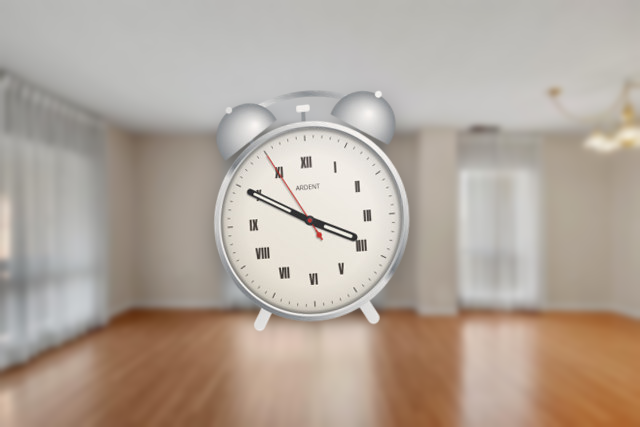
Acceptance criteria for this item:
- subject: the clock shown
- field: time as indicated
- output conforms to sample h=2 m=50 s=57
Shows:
h=3 m=49 s=55
